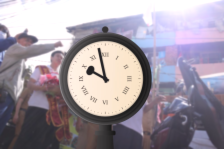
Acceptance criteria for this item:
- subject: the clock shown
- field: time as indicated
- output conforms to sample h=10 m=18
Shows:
h=9 m=58
